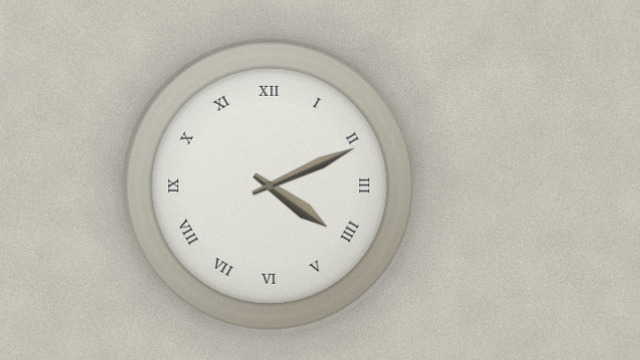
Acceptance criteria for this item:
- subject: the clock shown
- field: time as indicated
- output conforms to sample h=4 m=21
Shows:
h=4 m=11
